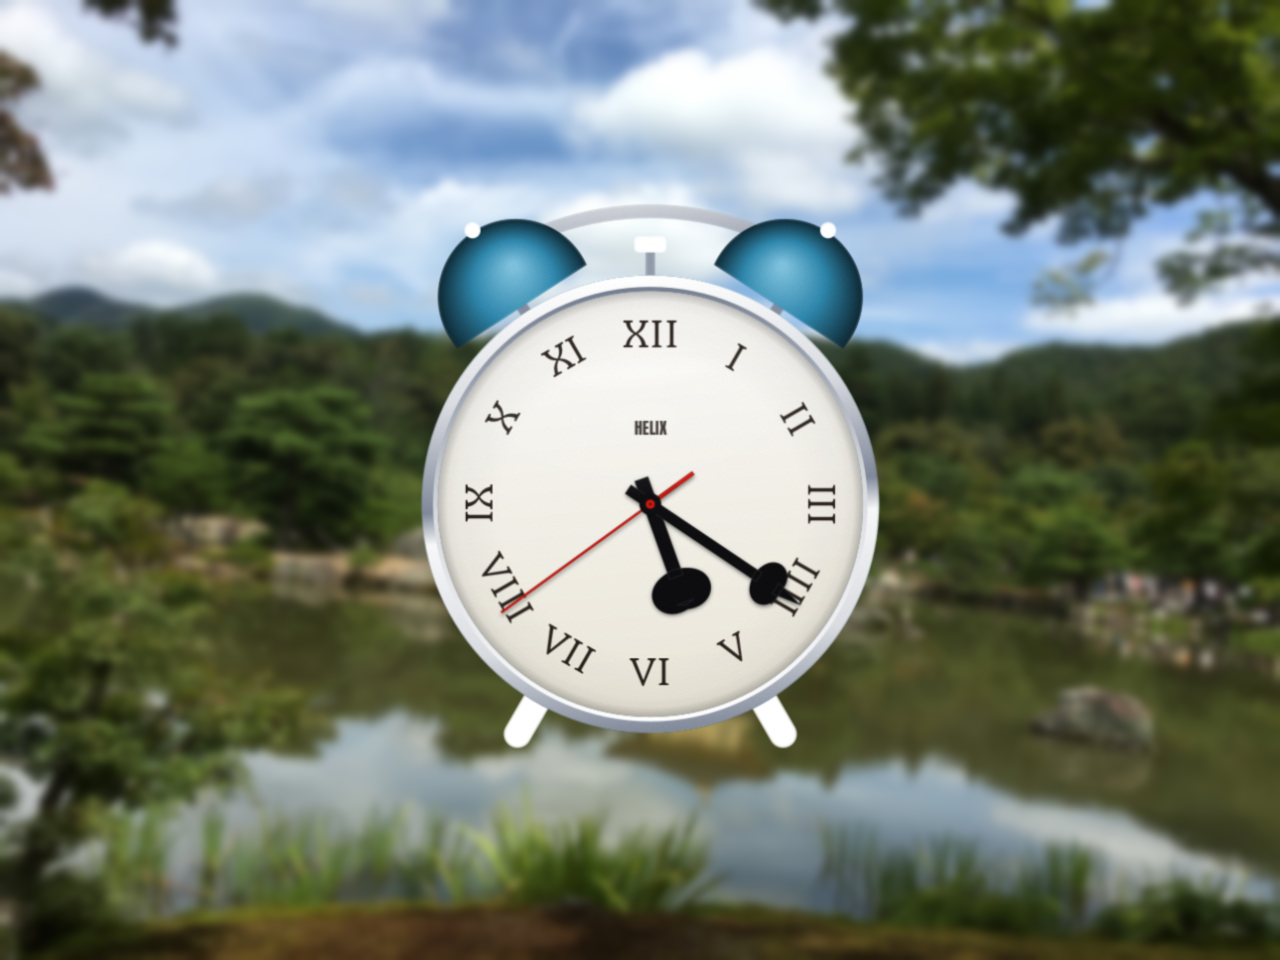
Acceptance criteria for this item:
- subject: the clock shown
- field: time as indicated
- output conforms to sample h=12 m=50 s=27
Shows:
h=5 m=20 s=39
